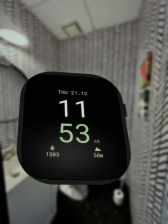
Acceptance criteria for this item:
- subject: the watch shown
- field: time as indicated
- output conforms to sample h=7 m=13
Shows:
h=11 m=53
